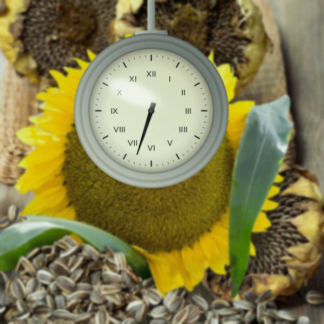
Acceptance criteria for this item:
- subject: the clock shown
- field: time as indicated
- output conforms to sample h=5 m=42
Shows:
h=6 m=33
